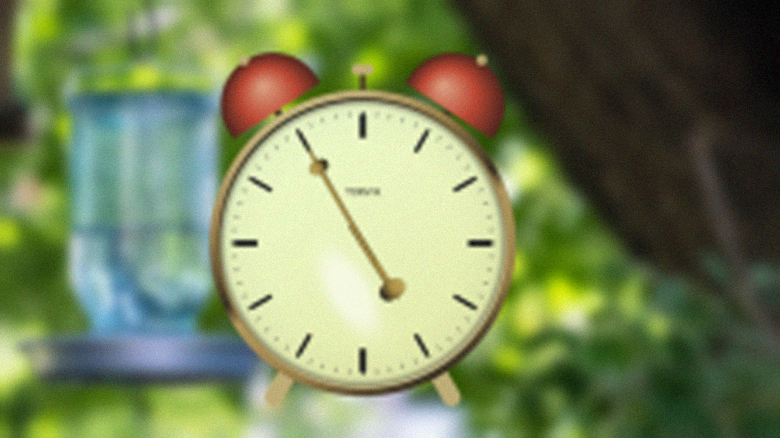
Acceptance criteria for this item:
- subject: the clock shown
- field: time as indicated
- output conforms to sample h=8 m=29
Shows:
h=4 m=55
